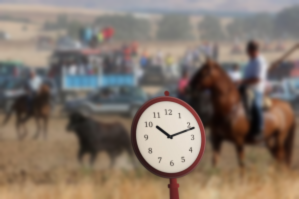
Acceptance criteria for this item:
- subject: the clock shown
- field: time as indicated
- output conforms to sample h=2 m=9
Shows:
h=10 m=12
